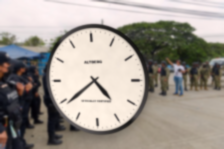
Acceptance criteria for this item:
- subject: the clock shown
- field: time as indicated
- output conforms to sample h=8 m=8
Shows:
h=4 m=39
